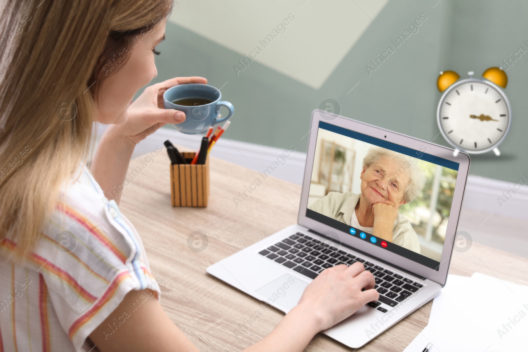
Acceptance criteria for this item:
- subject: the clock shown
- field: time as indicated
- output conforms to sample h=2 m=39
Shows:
h=3 m=17
